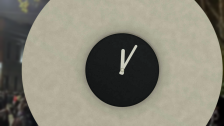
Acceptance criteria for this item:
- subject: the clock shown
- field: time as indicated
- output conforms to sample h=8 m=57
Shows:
h=12 m=5
